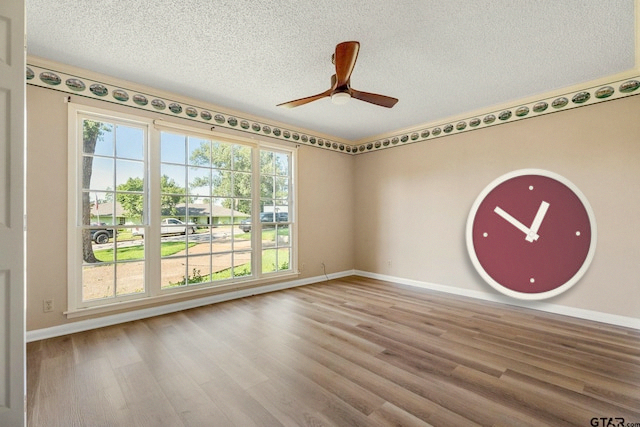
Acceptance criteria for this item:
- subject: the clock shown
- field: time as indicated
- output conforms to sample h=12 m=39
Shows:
h=12 m=51
